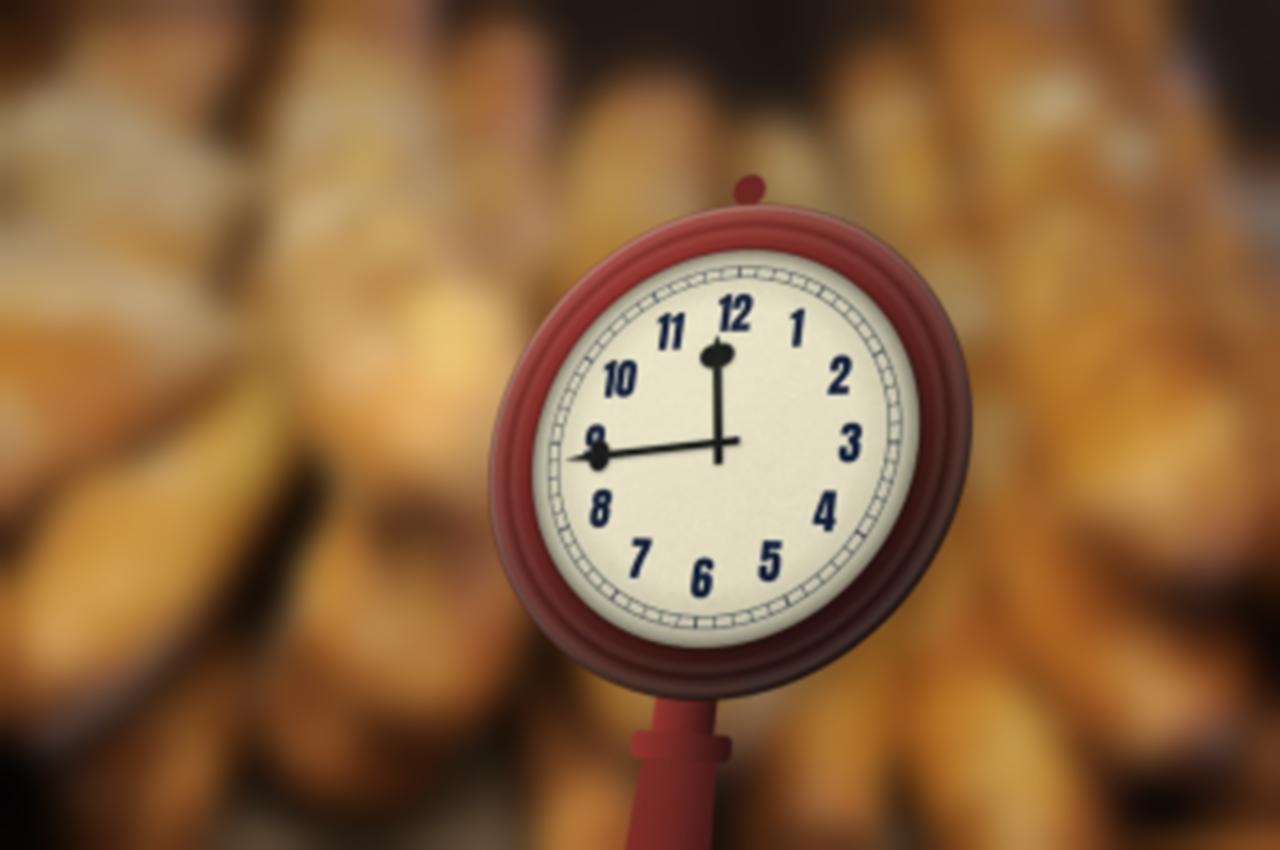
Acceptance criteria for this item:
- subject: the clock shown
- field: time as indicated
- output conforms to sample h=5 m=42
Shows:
h=11 m=44
